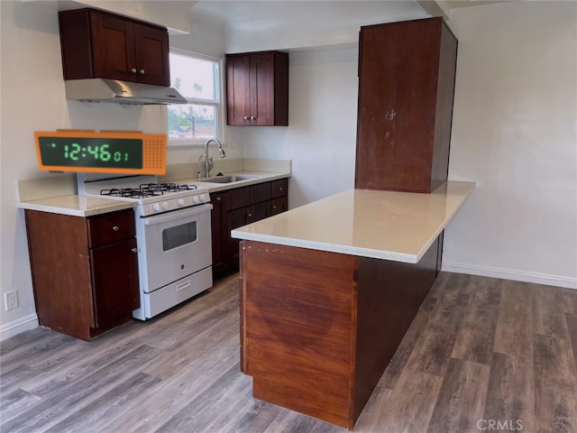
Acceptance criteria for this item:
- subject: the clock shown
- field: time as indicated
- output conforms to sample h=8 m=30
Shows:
h=12 m=46
